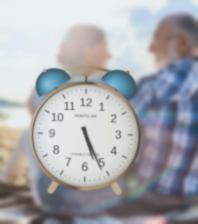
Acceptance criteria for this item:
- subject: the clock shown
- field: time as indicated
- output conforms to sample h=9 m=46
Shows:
h=5 m=26
